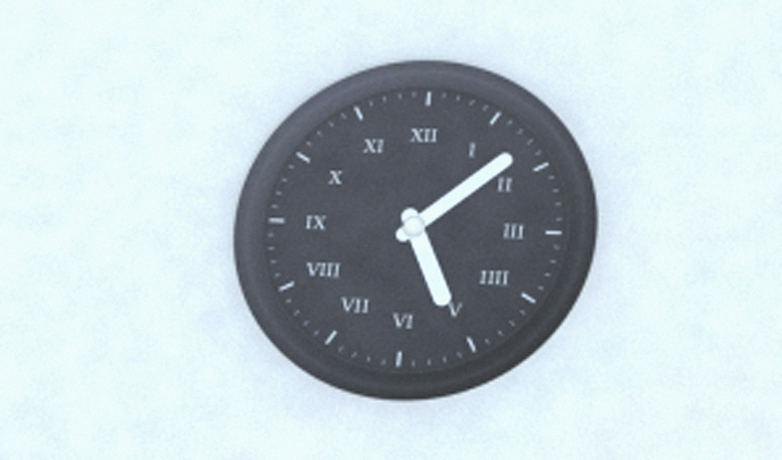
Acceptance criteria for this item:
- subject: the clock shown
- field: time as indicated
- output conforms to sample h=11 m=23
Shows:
h=5 m=8
